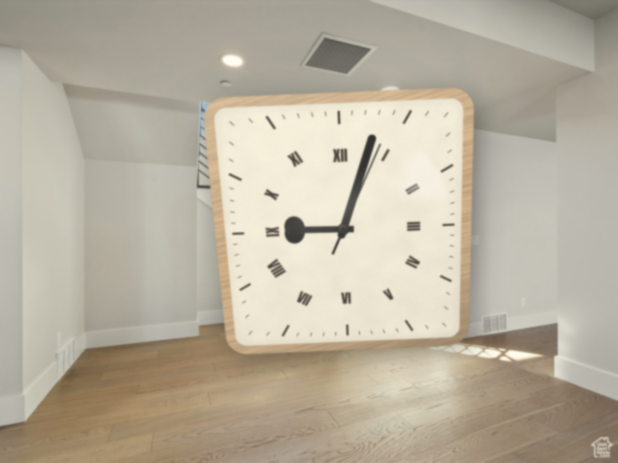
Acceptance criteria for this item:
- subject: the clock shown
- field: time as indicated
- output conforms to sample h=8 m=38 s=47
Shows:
h=9 m=3 s=4
